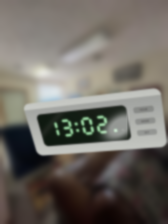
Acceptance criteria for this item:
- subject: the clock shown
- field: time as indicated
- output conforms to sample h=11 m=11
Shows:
h=13 m=2
